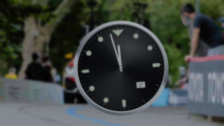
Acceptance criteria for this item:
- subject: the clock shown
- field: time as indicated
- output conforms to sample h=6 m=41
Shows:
h=11 m=58
